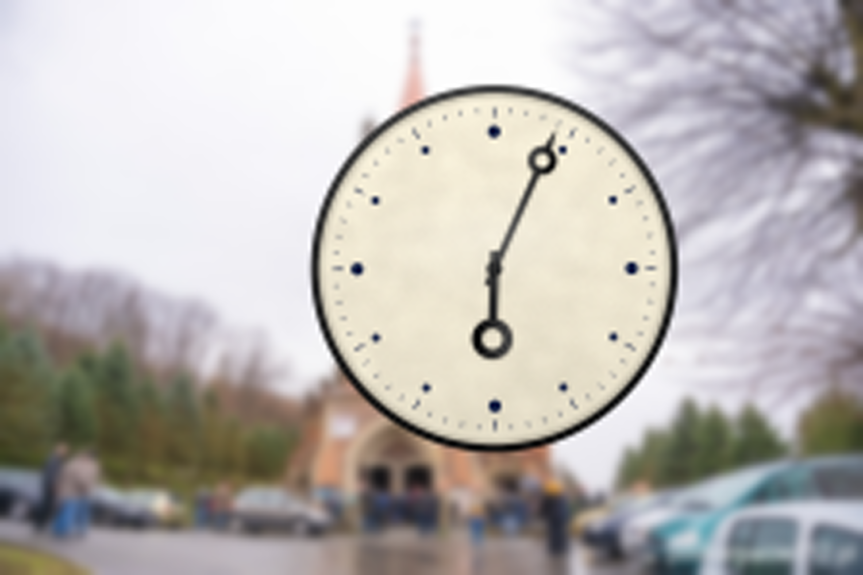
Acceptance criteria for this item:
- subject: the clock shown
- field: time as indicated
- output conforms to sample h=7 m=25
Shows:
h=6 m=4
